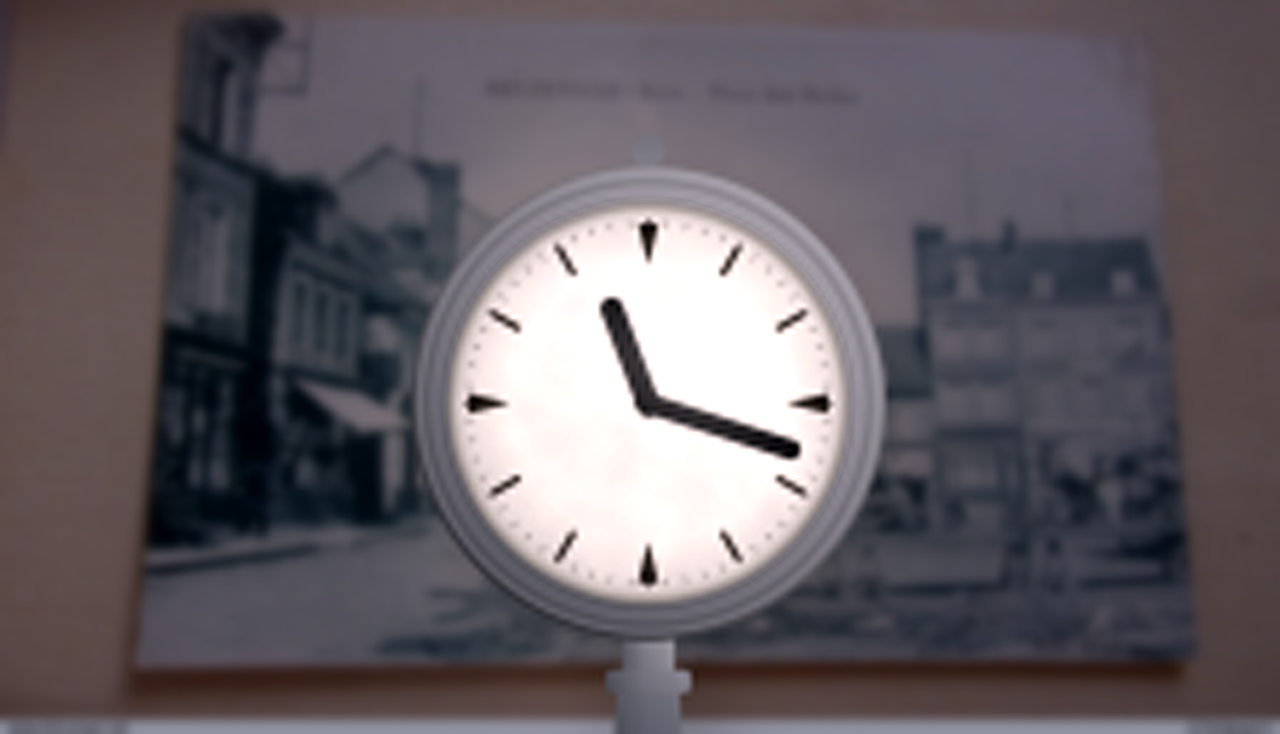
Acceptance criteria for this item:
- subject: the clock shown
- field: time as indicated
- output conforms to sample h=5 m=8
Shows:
h=11 m=18
